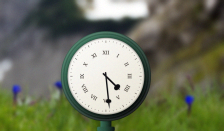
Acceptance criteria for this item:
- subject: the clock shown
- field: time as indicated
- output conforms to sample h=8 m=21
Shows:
h=4 m=29
